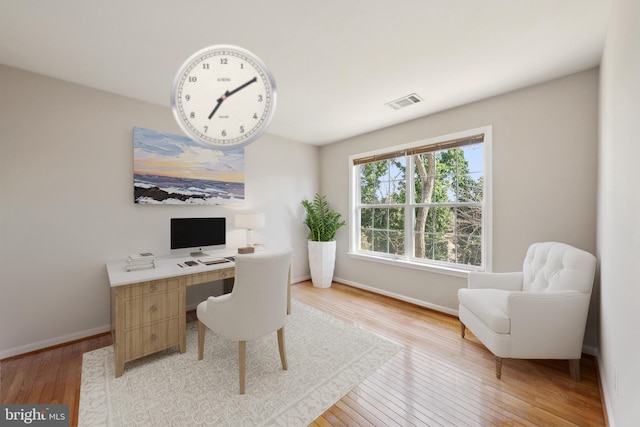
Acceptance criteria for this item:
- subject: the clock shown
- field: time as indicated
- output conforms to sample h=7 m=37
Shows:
h=7 m=10
